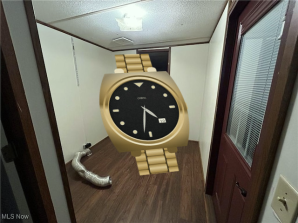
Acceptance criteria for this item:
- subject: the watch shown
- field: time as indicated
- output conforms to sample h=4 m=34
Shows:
h=4 m=32
